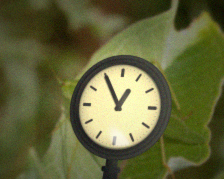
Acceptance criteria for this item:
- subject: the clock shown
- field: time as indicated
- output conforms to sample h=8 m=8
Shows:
h=12 m=55
